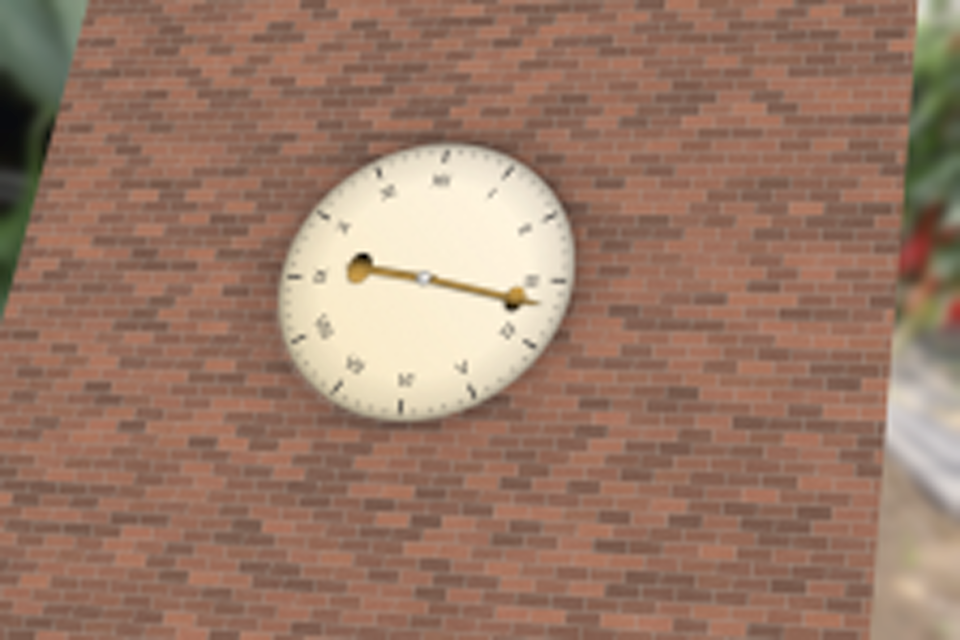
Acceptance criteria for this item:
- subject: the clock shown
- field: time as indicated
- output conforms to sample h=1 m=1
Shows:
h=9 m=17
